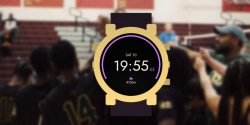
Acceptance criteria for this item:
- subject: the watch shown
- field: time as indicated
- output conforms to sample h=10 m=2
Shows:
h=19 m=55
